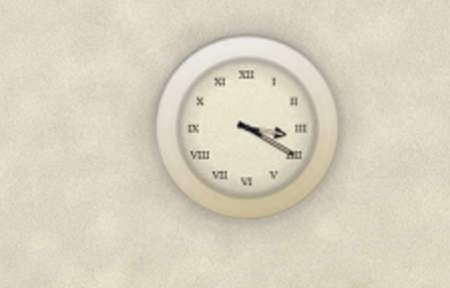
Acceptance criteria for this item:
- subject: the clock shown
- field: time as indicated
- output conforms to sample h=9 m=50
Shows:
h=3 m=20
